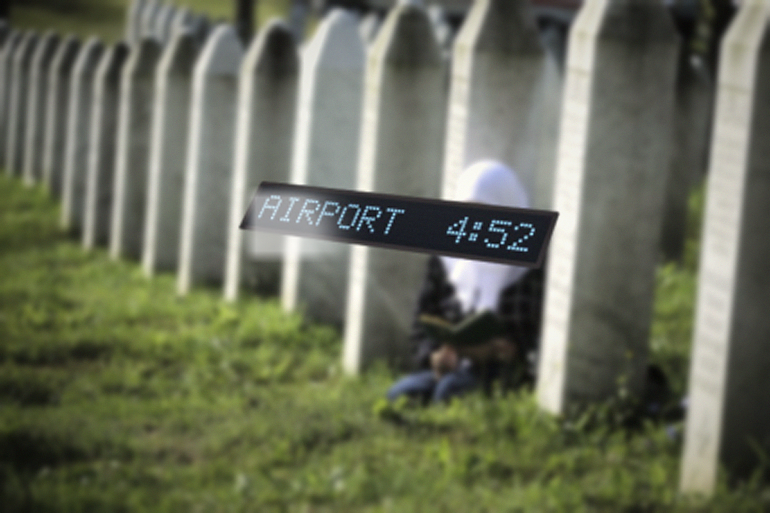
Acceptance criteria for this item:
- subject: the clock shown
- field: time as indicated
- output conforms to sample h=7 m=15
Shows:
h=4 m=52
